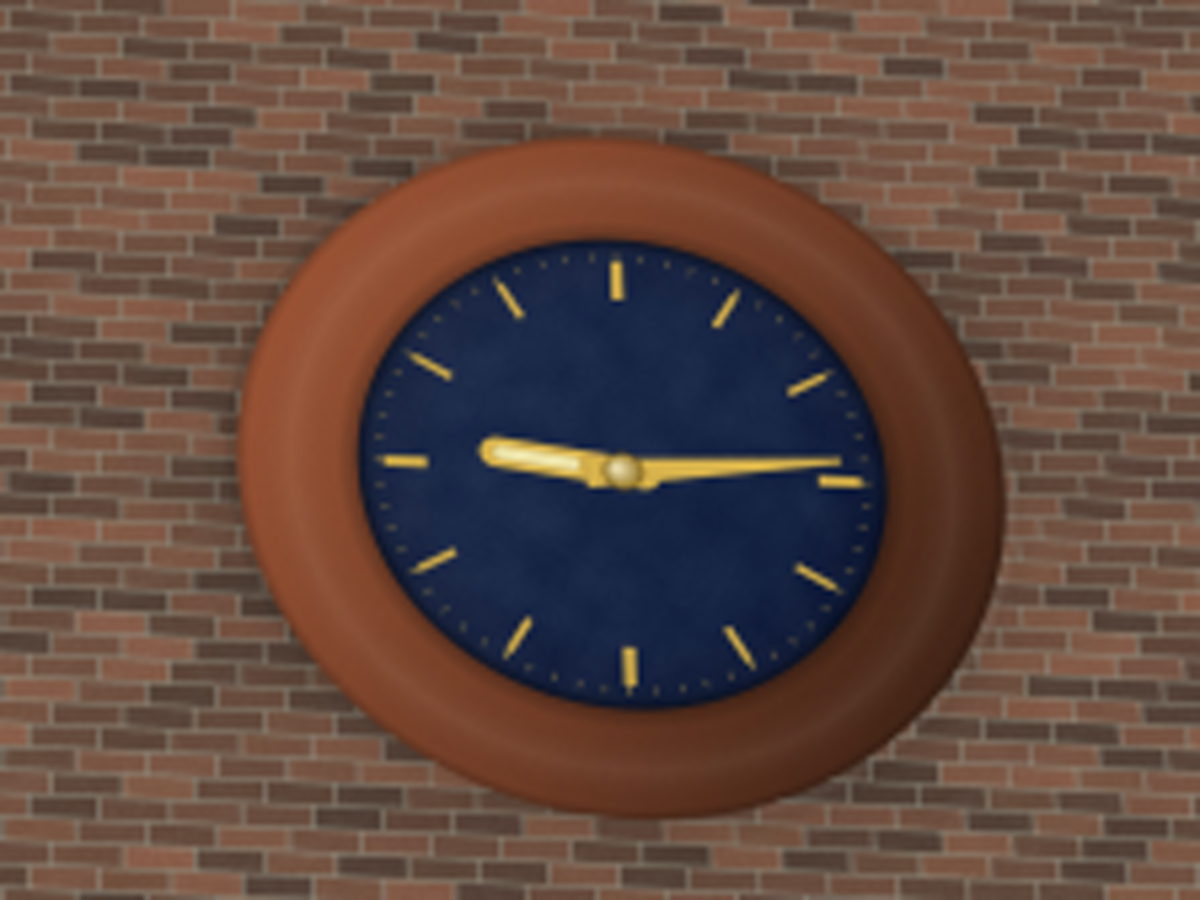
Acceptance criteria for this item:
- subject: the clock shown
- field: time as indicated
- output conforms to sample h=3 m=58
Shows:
h=9 m=14
